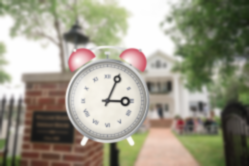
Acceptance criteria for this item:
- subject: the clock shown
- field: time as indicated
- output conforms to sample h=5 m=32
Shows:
h=3 m=4
